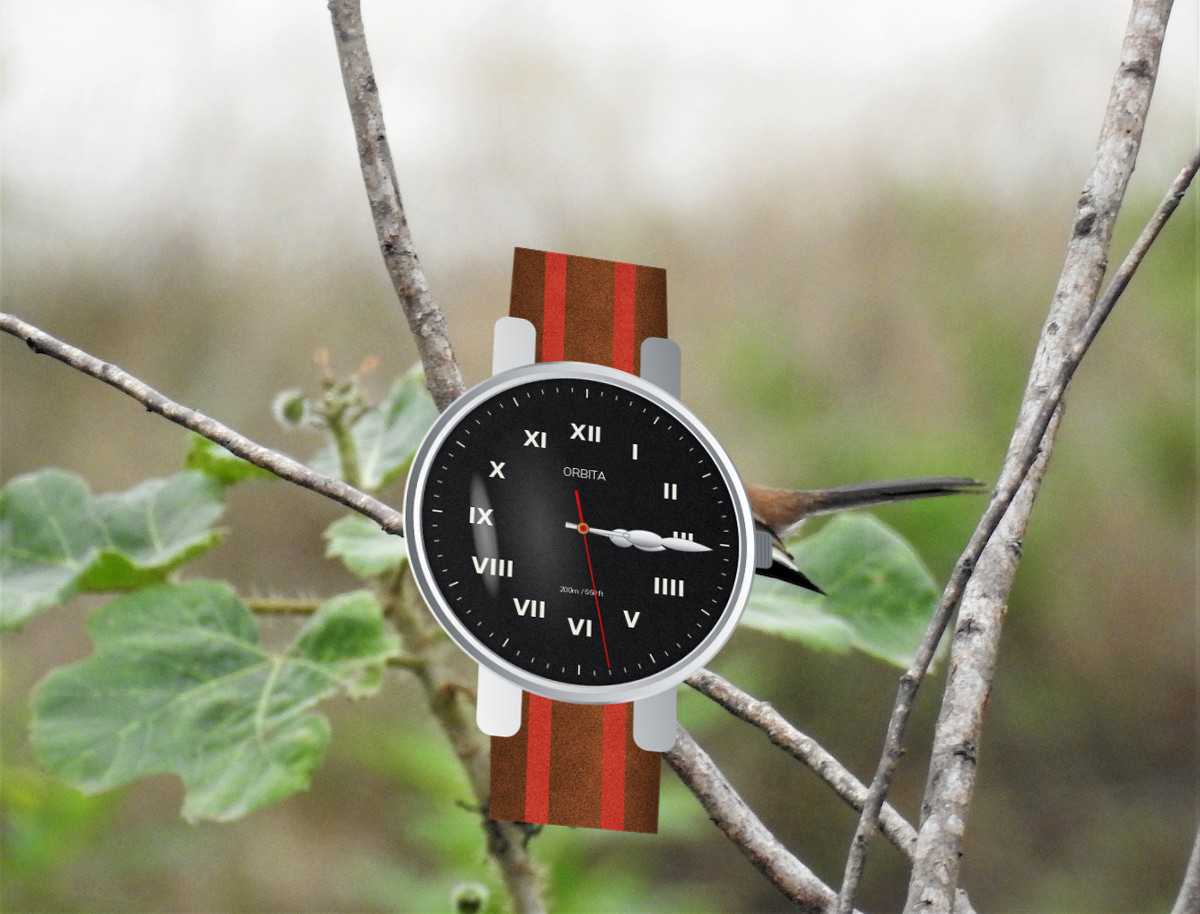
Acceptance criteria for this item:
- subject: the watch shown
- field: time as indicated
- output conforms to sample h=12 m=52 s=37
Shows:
h=3 m=15 s=28
